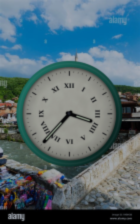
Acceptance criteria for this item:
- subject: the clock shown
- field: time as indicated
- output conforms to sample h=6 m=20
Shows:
h=3 m=37
